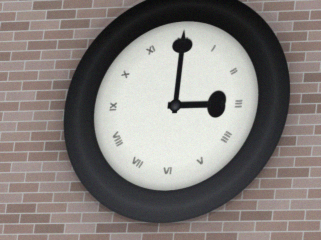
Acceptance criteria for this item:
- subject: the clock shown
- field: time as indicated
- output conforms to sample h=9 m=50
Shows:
h=3 m=0
